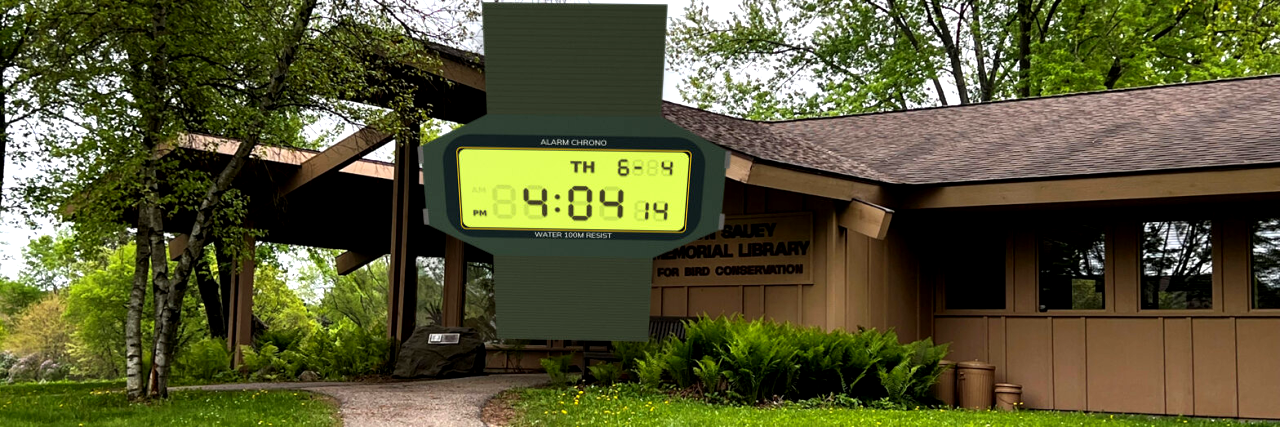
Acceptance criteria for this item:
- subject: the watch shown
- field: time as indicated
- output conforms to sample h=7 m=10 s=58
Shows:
h=4 m=4 s=14
